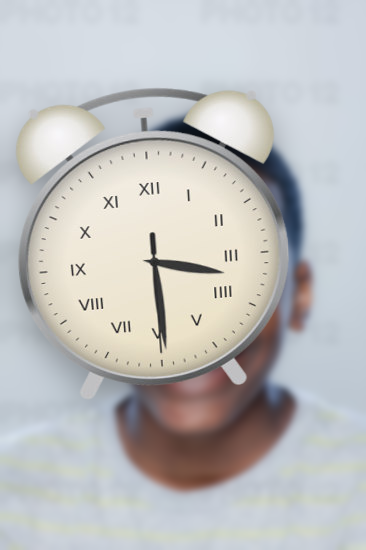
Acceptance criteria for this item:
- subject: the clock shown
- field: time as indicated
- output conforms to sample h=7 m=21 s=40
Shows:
h=3 m=29 s=30
